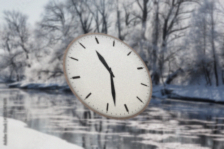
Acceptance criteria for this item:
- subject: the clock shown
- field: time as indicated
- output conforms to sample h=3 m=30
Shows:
h=11 m=33
